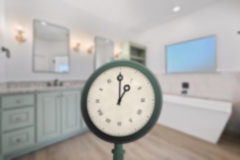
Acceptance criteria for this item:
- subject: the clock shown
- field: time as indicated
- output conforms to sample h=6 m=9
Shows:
h=1 m=0
